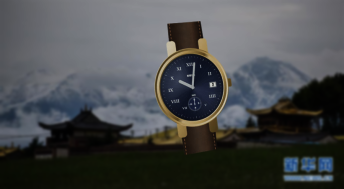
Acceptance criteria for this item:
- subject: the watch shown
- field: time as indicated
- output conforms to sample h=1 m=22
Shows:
h=10 m=2
